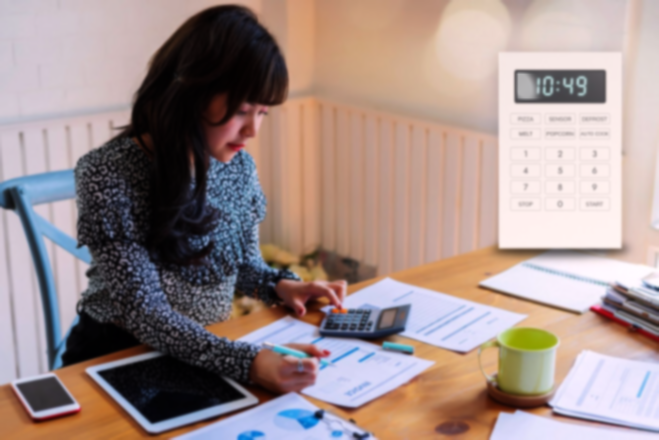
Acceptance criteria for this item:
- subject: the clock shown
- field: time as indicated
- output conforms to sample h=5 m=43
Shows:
h=10 m=49
